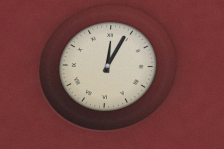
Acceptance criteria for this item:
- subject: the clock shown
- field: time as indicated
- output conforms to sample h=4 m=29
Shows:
h=12 m=4
